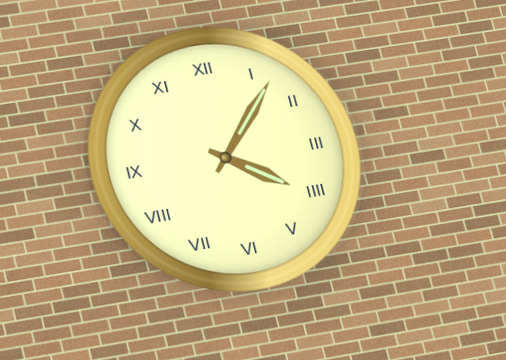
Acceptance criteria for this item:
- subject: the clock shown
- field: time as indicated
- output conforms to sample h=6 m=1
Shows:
h=4 m=7
